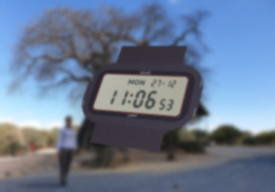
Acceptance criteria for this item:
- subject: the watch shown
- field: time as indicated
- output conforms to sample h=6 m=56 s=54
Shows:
h=11 m=6 s=53
